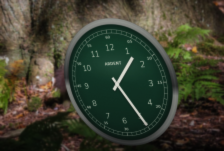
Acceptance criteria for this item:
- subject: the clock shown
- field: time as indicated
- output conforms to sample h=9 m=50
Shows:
h=1 m=25
